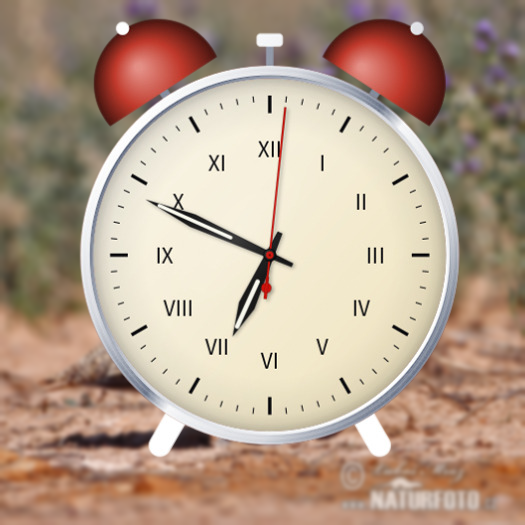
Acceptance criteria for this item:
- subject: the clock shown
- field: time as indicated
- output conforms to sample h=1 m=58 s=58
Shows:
h=6 m=49 s=1
